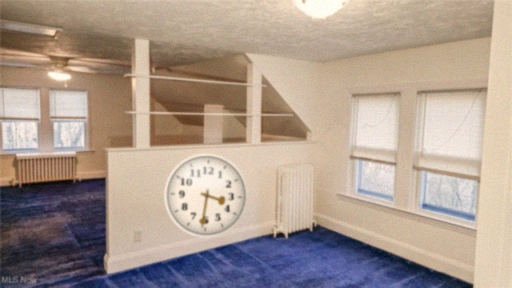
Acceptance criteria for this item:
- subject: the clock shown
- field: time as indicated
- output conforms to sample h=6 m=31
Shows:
h=3 m=31
